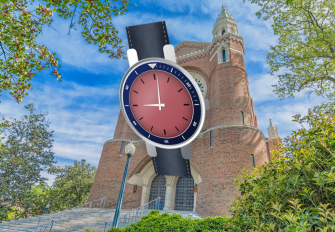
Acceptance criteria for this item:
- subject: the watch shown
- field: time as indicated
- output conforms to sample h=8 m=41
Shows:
h=9 m=1
